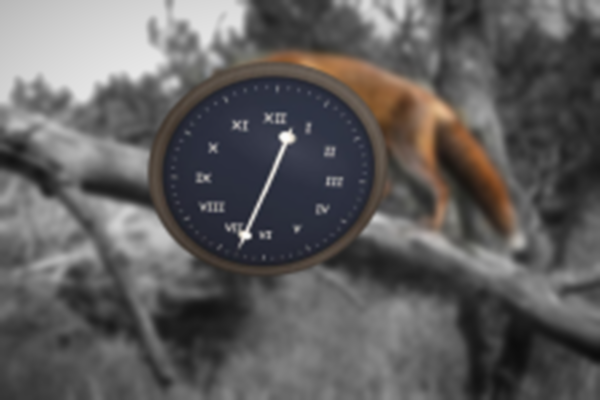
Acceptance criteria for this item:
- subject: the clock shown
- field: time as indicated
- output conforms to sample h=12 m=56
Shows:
h=12 m=33
